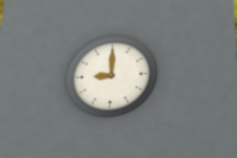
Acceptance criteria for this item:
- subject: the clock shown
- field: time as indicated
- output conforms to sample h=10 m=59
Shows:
h=9 m=0
